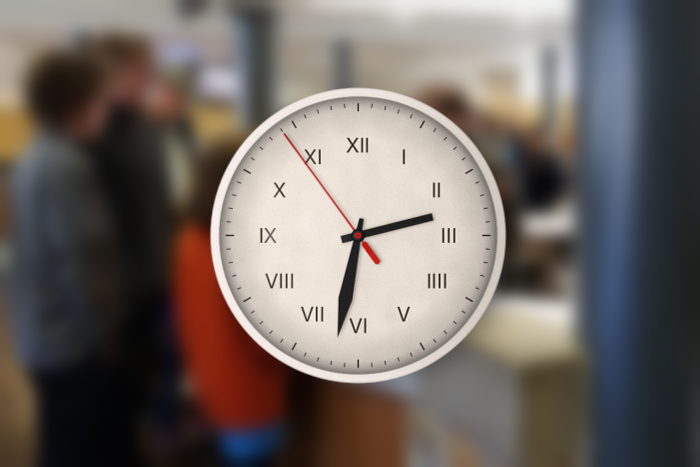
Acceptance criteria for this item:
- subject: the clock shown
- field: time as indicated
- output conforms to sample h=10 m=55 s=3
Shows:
h=2 m=31 s=54
